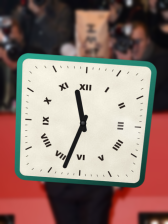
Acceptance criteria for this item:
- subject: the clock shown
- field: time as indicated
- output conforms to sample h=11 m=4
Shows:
h=11 m=33
